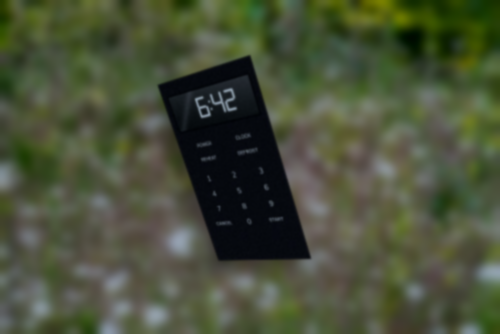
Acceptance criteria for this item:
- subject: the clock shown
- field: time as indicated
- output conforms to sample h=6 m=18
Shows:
h=6 m=42
